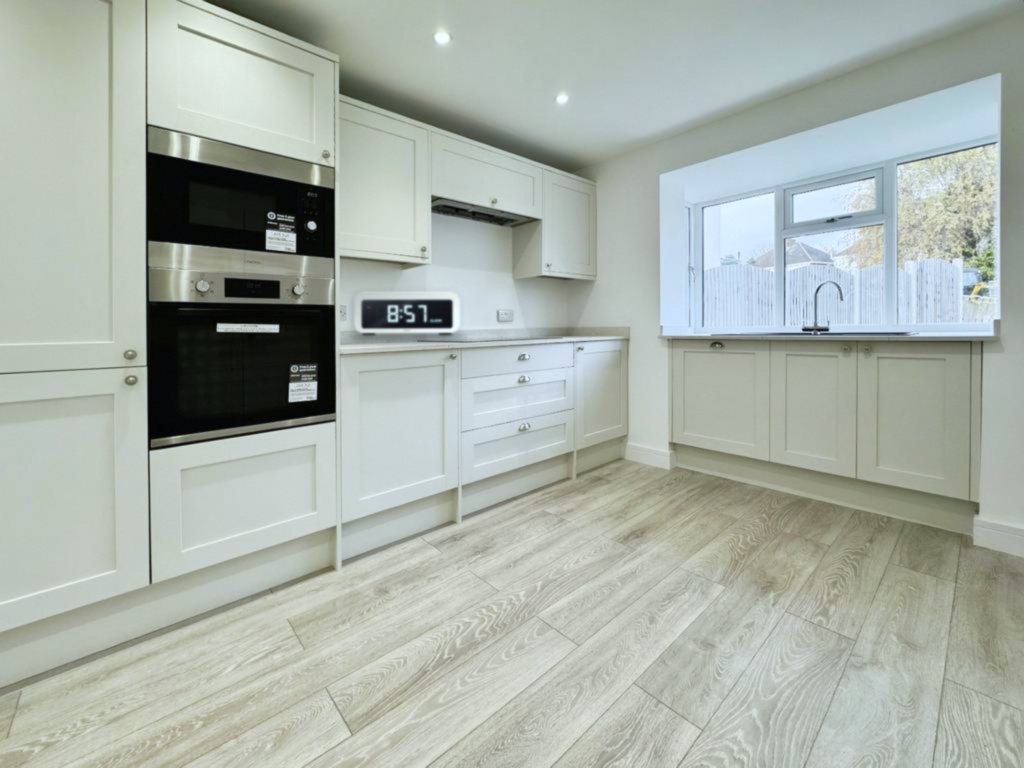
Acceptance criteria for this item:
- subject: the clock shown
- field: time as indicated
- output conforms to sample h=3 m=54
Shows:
h=8 m=57
